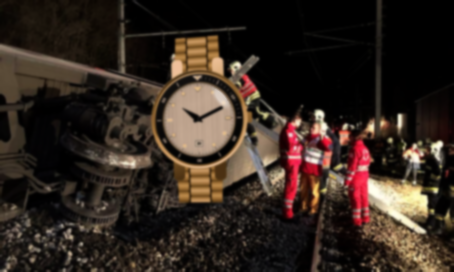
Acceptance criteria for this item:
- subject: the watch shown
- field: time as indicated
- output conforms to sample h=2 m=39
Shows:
h=10 m=11
